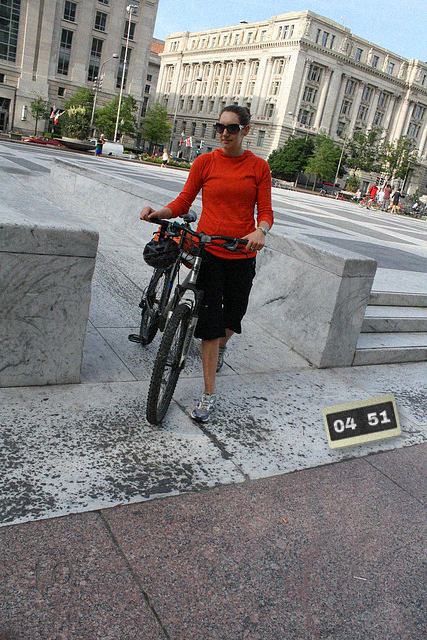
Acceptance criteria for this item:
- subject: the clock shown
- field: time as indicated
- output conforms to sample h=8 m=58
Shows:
h=4 m=51
